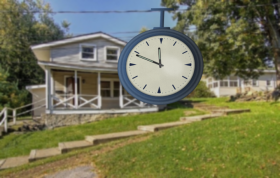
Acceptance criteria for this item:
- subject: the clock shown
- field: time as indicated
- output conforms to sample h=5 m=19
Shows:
h=11 m=49
